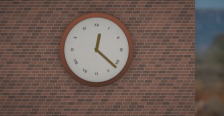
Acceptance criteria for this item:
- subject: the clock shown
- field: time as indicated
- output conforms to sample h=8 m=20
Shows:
h=12 m=22
